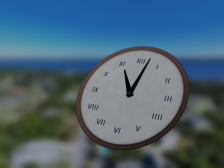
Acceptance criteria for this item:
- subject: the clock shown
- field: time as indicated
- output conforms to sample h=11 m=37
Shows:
h=11 m=2
